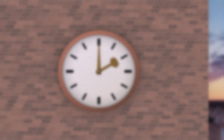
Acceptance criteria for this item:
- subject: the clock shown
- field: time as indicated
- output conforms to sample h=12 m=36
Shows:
h=2 m=0
